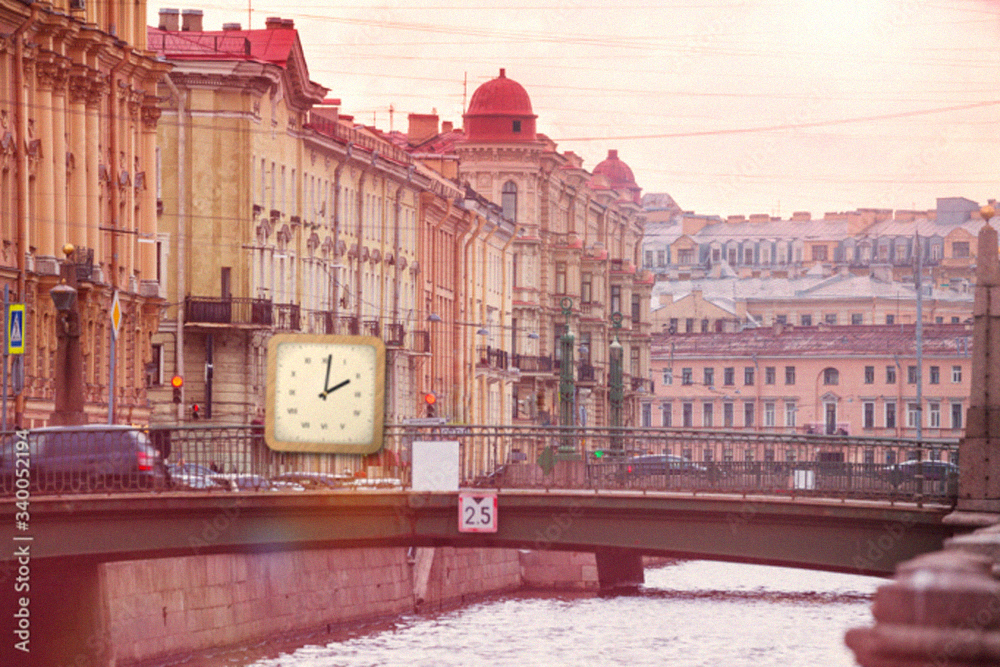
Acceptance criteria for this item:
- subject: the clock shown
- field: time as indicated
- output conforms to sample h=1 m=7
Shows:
h=2 m=1
